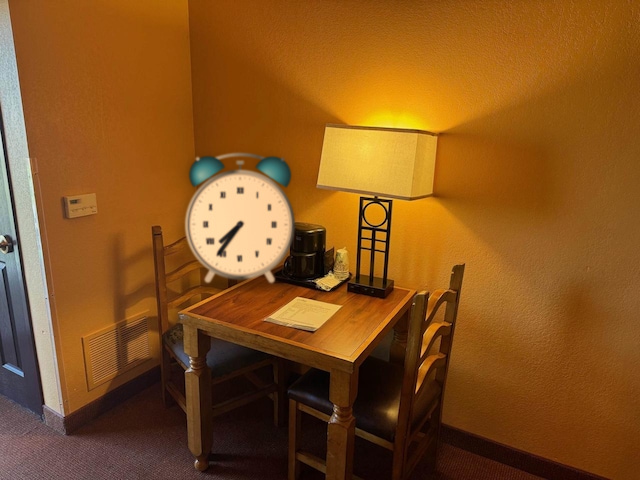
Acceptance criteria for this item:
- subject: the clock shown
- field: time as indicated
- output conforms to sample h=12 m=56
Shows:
h=7 m=36
